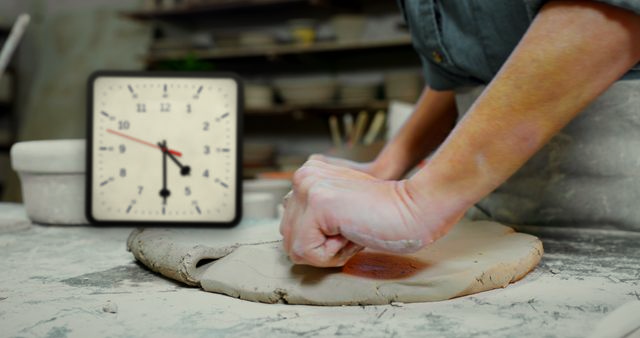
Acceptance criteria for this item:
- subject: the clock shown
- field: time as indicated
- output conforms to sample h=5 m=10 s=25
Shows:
h=4 m=29 s=48
